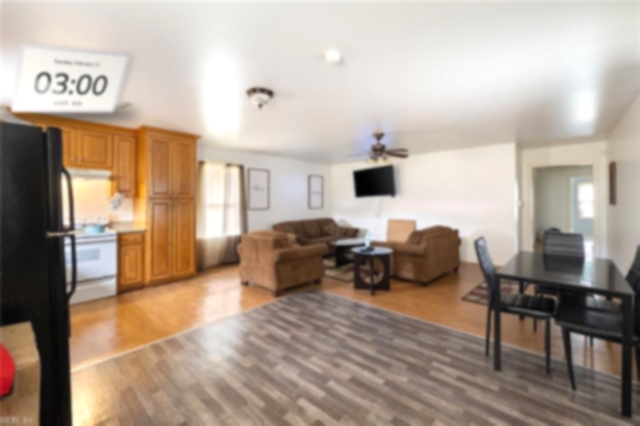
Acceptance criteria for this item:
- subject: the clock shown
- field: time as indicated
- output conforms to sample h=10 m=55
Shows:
h=3 m=0
